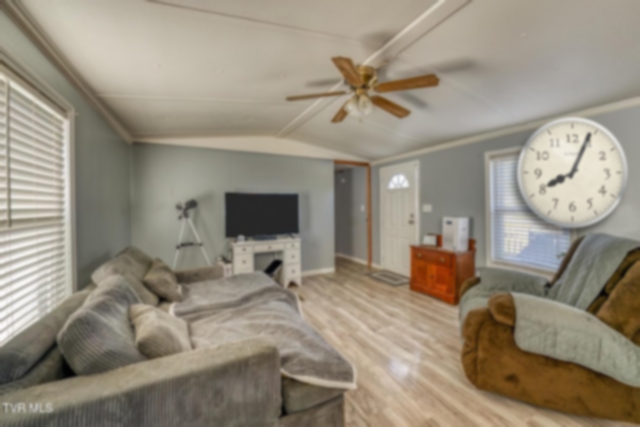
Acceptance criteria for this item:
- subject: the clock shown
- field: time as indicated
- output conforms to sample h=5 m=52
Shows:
h=8 m=4
